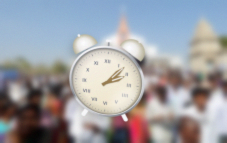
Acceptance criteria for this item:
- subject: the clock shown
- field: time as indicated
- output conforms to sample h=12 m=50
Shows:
h=2 m=7
